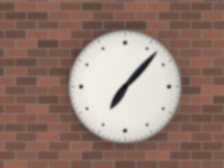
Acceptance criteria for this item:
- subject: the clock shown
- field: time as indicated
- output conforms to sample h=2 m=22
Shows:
h=7 m=7
